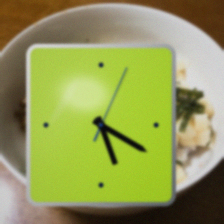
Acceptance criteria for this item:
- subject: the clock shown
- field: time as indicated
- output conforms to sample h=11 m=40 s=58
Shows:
h=5 m=20 s=4
